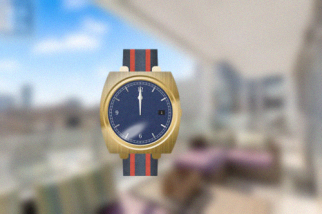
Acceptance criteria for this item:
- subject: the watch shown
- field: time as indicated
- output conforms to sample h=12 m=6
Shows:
h=12 m=0
